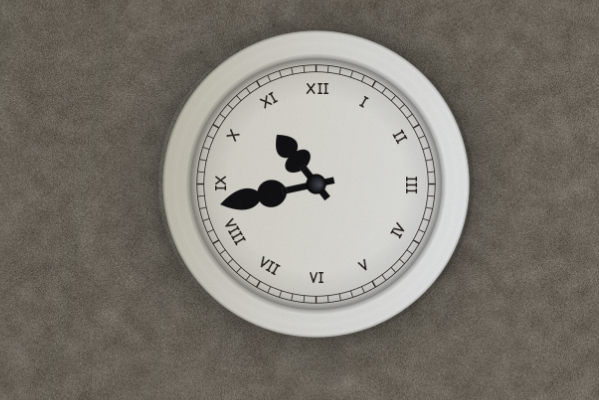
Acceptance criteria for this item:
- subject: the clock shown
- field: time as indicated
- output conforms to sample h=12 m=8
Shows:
h=10 m=43
